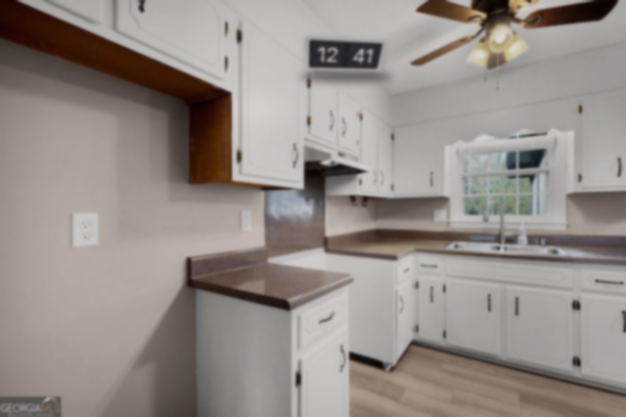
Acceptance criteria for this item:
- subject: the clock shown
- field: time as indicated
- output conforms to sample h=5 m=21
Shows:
h=12 m=41
